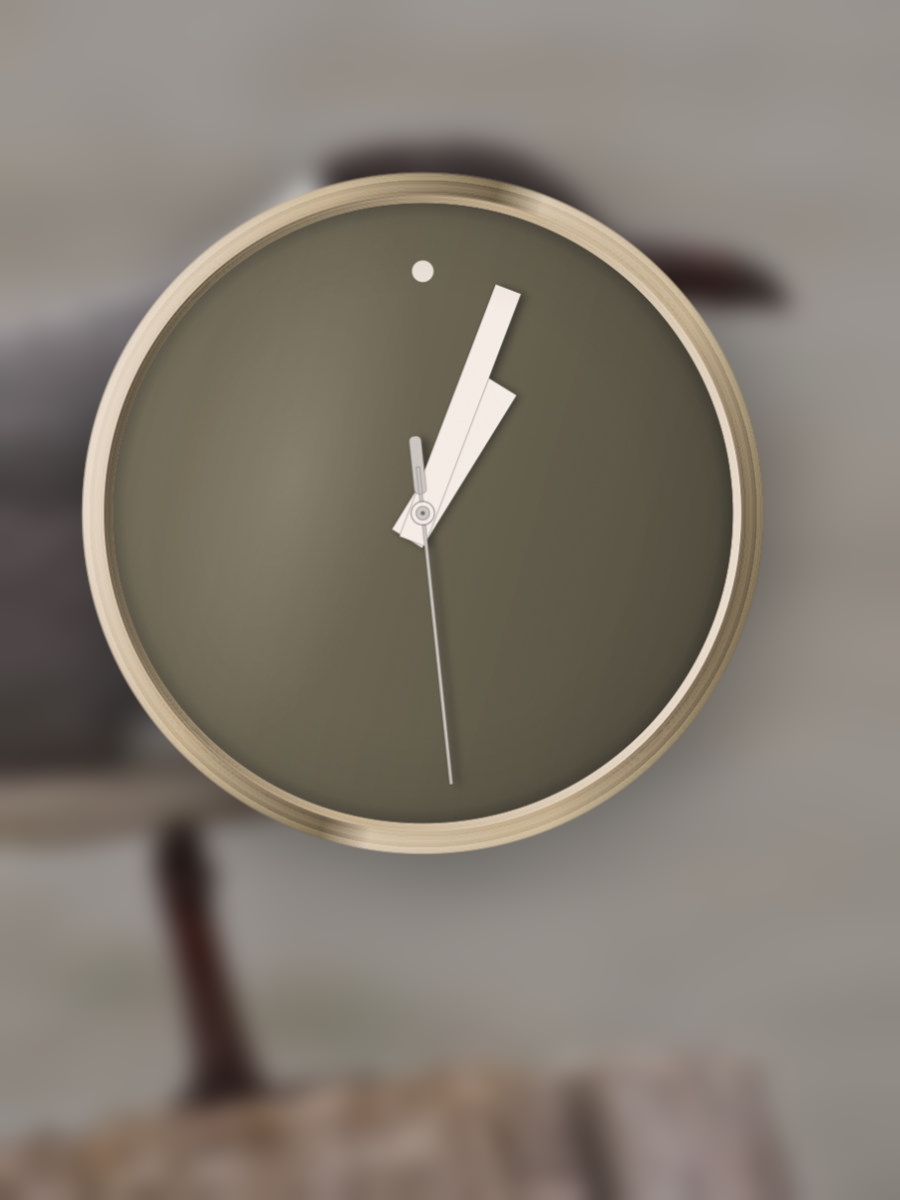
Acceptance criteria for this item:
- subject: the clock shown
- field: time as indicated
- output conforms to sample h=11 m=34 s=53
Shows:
h=1 m=3 s=29
